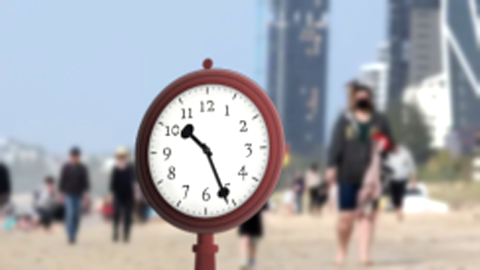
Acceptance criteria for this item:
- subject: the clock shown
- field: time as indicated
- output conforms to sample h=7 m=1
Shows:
h=10 m=26
